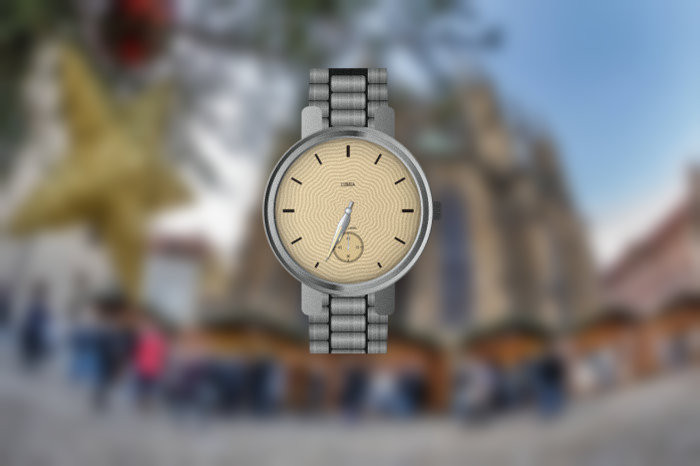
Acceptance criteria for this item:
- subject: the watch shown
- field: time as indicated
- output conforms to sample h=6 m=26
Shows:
h=6 m=34
